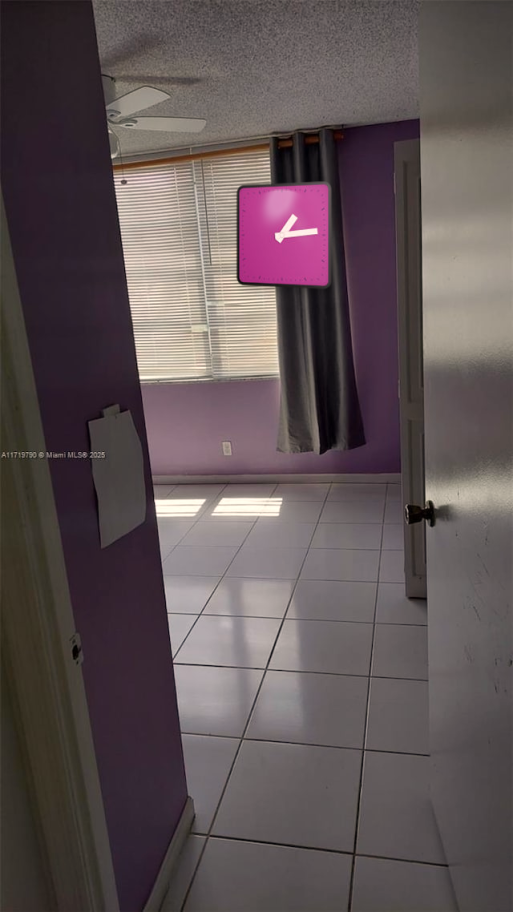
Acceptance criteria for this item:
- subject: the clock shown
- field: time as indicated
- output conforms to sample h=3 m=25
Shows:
h=1 m=14
